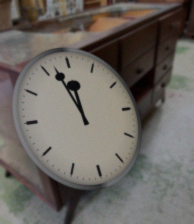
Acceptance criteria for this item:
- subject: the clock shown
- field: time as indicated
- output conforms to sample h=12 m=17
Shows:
h=11 m=57
